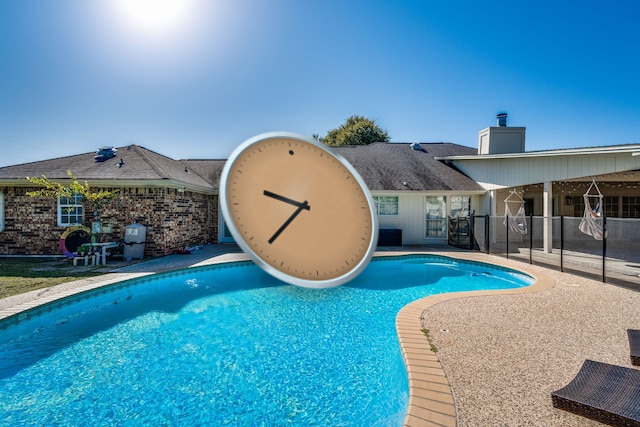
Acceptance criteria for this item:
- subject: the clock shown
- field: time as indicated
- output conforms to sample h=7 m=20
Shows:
h=9 m=38
